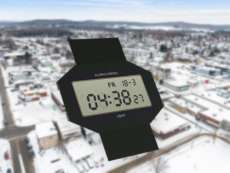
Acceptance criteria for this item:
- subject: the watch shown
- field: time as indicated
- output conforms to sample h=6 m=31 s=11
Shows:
h=4 m=38 s=27
